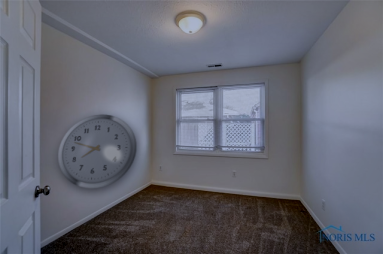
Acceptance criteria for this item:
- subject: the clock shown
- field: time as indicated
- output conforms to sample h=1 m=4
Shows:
h=7 m=48
